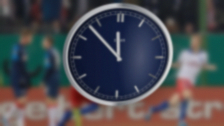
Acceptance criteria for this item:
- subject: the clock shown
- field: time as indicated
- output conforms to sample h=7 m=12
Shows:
h=11 m=53
